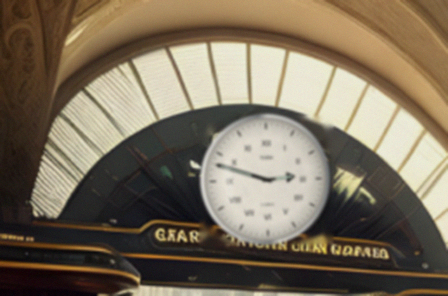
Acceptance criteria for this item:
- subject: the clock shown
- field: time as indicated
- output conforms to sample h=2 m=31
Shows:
h=2 m=48
